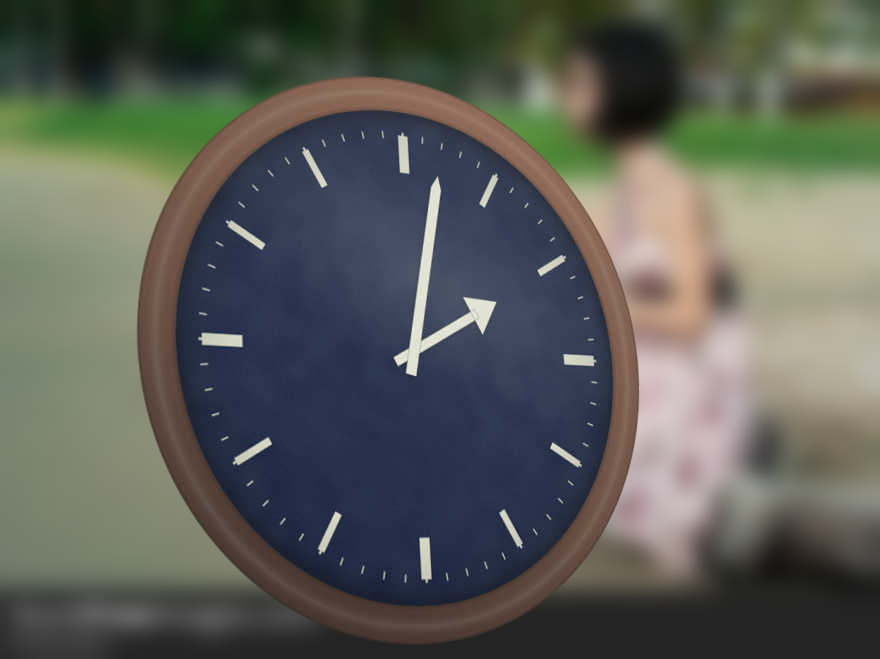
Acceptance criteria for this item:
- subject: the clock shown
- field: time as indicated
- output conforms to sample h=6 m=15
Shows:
h=2 m=2
